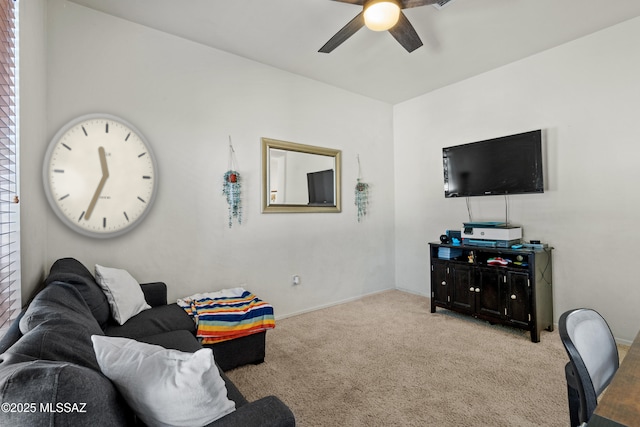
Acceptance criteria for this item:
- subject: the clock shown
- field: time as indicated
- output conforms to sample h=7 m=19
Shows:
h=11 m=34
